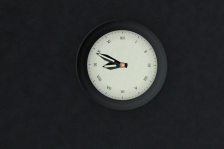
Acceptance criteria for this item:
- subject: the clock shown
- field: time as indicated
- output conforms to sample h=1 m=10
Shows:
h=8 m=49
